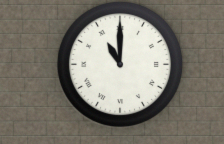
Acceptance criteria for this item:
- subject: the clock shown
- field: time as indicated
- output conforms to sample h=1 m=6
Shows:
h=11 m=0
